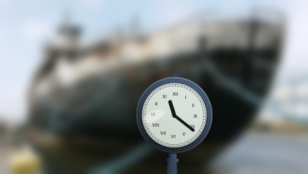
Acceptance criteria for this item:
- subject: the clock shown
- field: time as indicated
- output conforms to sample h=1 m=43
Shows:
h=11 m=21
